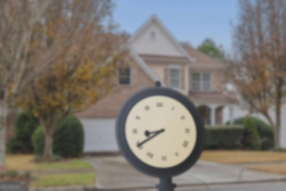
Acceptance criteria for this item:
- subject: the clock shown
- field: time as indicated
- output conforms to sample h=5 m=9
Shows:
h=8 m=40
